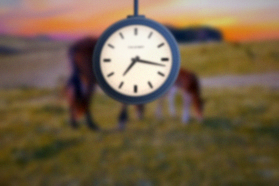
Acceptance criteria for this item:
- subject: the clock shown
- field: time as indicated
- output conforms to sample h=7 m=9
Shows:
h=7 m=17
